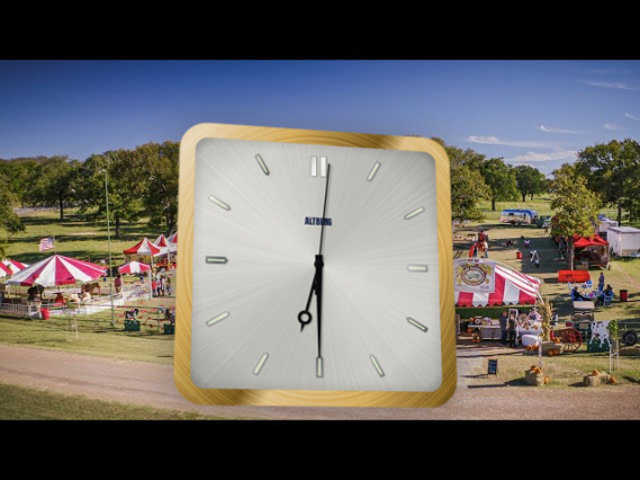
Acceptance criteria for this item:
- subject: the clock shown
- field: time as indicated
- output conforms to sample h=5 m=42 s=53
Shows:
h=6 m=30 s=1
